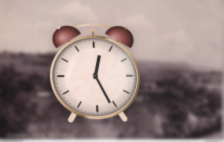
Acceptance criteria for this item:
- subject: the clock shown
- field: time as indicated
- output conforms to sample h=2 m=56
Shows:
h=12 m=26
